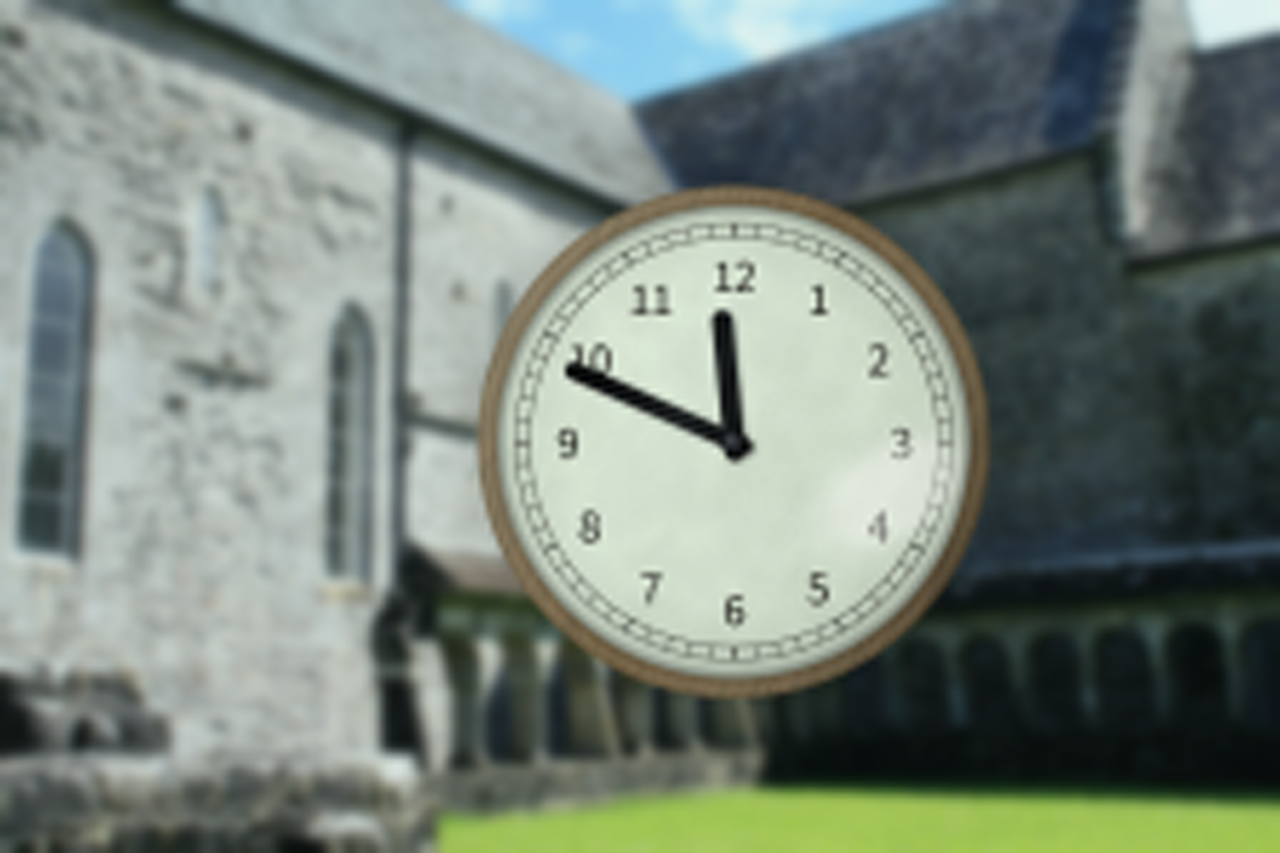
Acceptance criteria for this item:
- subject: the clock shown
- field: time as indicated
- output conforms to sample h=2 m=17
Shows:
h=11 m=49
